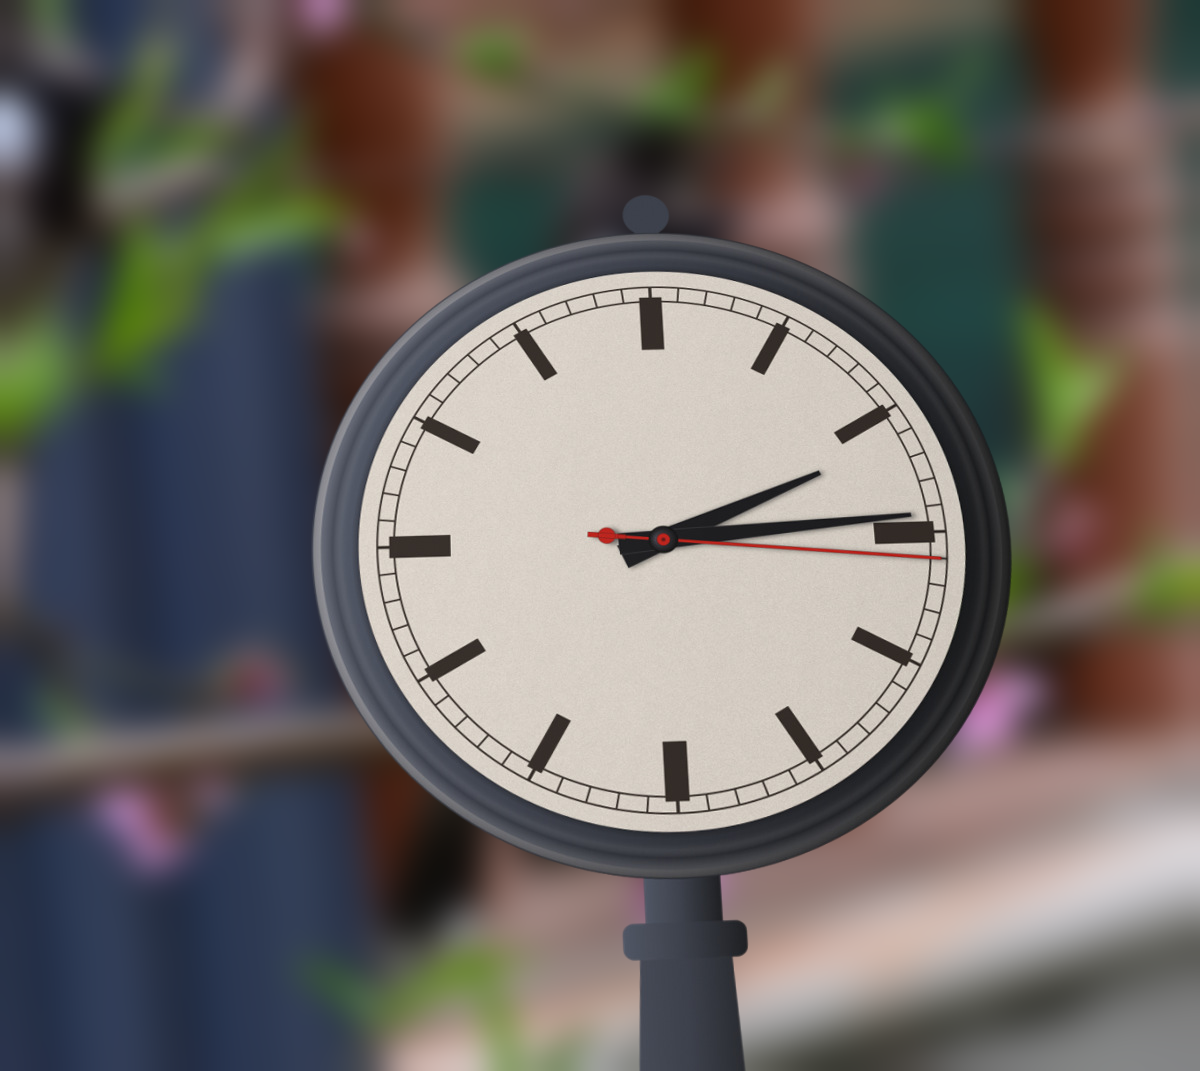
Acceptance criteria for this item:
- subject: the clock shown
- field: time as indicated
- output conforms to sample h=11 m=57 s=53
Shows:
h=2 m=14 s=16
